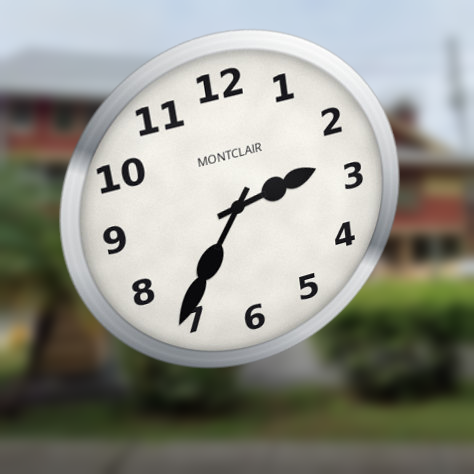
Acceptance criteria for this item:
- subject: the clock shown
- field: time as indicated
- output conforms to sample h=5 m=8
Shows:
h=2 m=36
